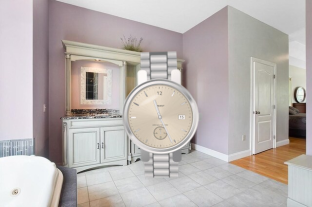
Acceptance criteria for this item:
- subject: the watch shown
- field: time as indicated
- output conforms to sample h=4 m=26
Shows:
h=11 m=26
